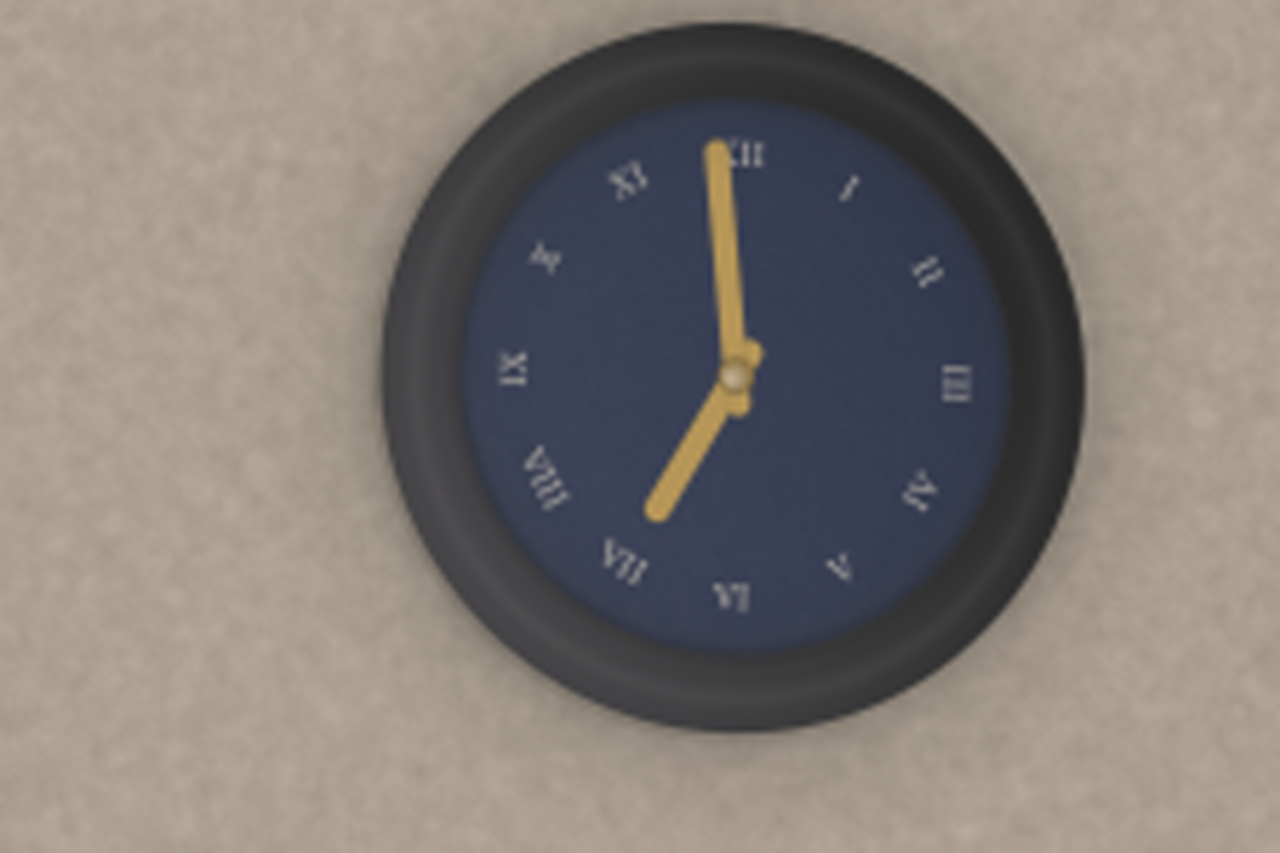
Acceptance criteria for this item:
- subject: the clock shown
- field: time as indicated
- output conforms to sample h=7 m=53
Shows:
h=6 m=59
